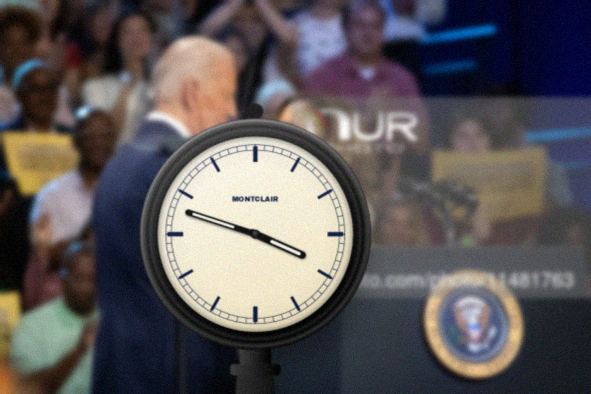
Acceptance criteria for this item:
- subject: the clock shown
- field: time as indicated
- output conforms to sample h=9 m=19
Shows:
h=3 m=48
